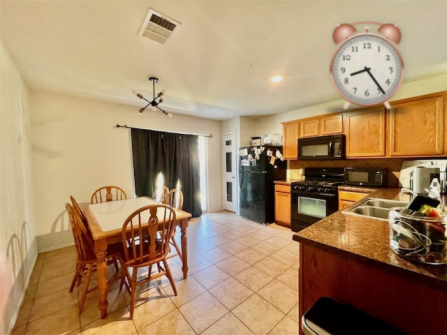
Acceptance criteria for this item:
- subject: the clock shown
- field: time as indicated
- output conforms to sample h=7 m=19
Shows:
h=8 m=24
